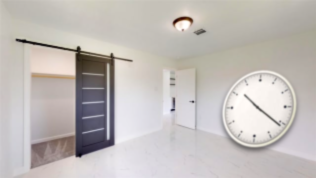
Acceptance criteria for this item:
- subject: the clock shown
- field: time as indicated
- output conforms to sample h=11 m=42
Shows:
h=10 m=21
